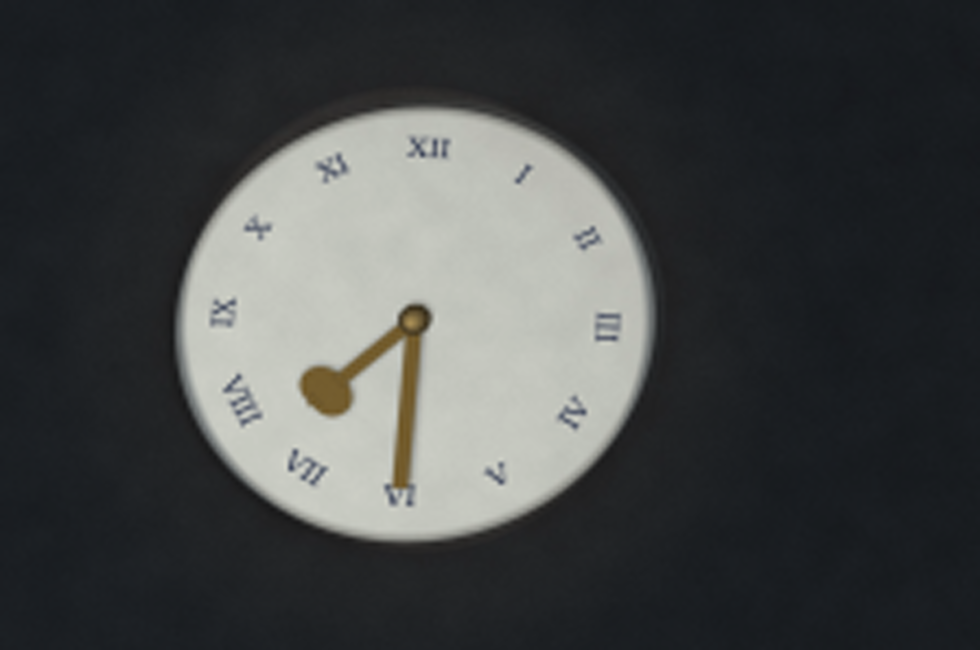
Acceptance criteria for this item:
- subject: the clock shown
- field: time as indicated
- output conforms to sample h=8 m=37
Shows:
h=7 m=30
